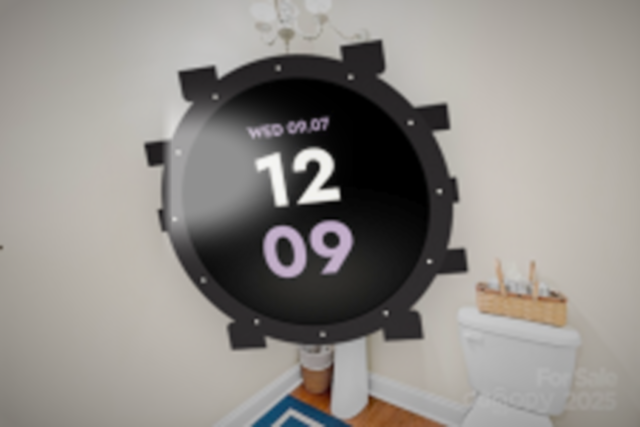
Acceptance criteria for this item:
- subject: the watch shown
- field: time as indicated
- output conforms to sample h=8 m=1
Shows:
h=12 m=9
